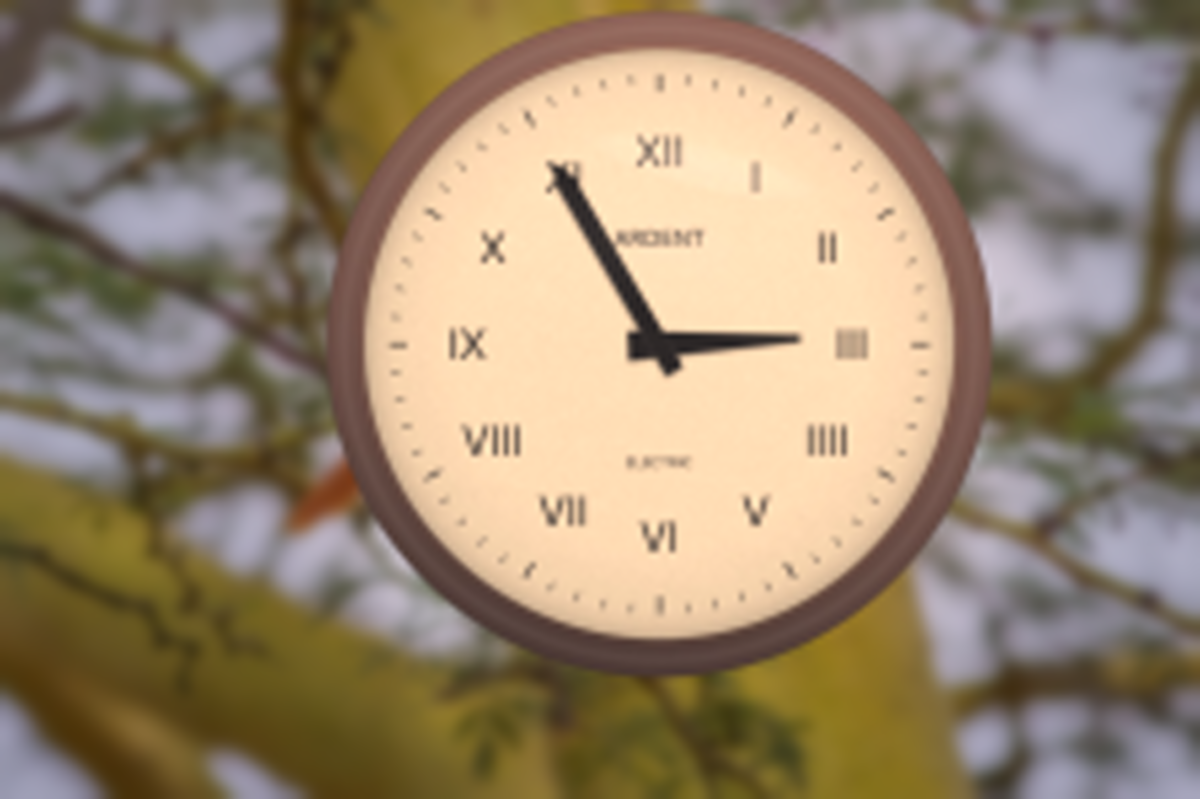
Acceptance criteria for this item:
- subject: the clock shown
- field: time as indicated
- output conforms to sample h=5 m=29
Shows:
h=2 m=55
